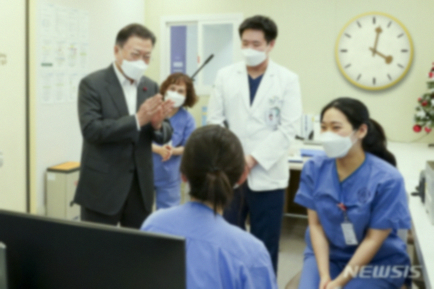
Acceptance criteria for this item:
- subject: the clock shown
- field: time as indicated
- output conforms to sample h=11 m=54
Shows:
h=4 m=2
